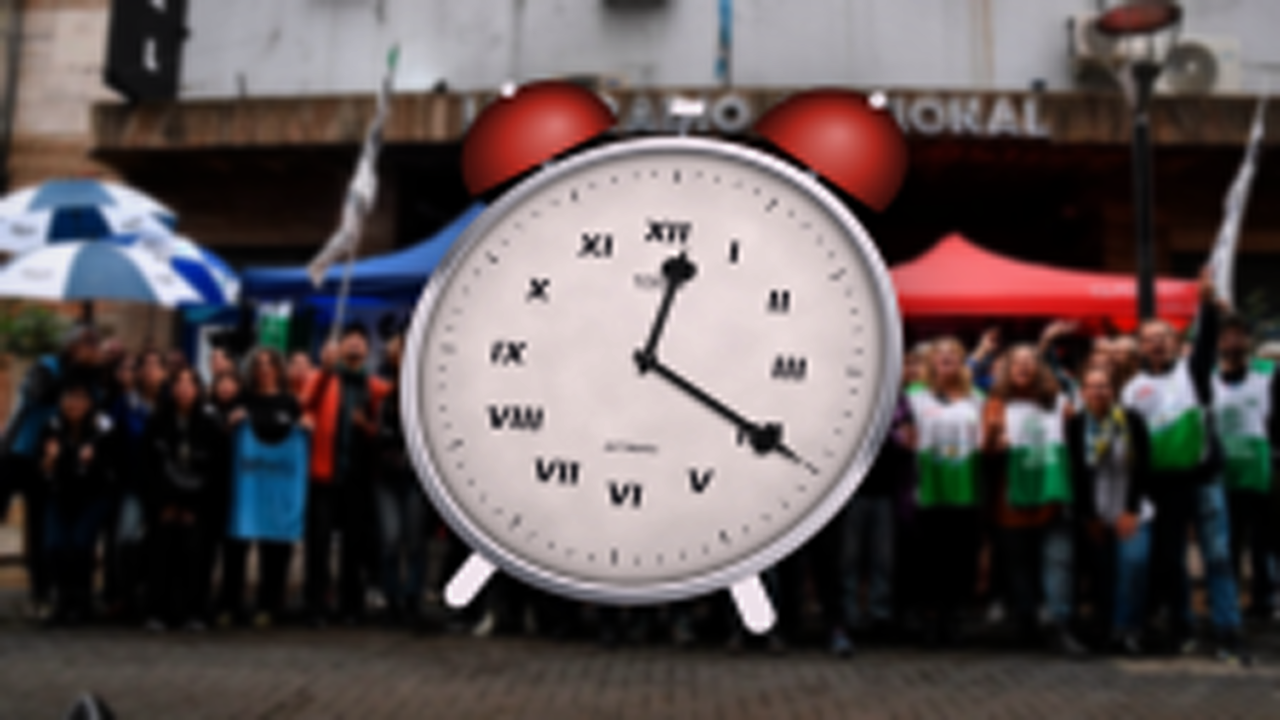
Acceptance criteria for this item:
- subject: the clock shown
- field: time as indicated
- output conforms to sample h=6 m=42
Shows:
h=12 m=20
